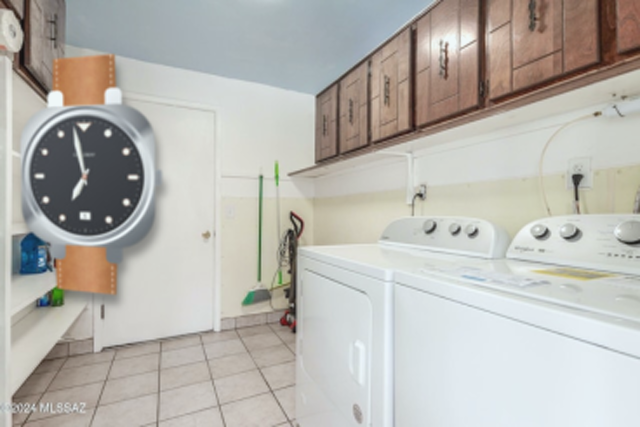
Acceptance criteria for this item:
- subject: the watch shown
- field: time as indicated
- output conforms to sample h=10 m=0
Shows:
h=6 m=58
